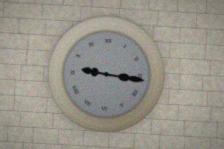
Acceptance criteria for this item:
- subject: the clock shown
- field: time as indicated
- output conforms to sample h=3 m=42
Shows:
h=9 m=16
